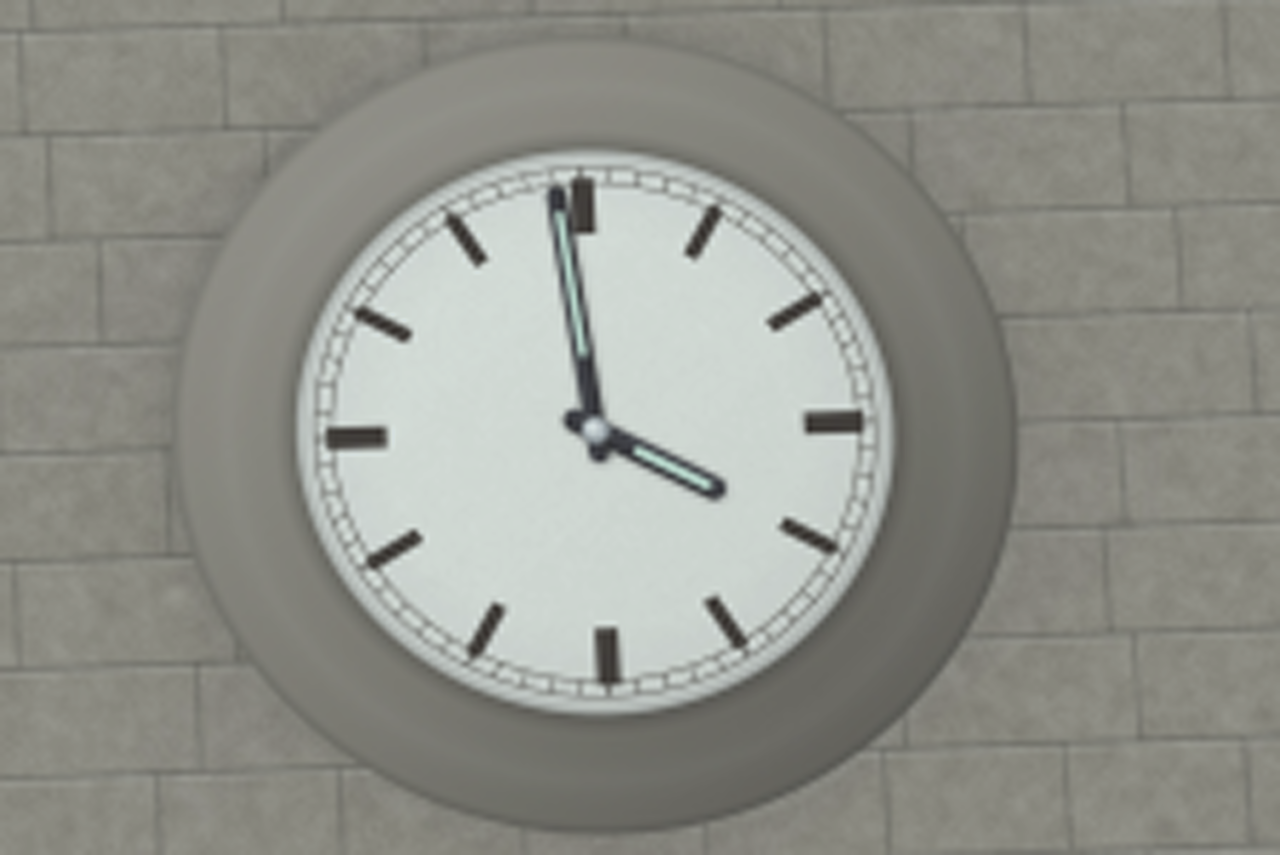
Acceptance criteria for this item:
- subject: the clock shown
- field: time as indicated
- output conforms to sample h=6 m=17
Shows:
h=3 m=59
